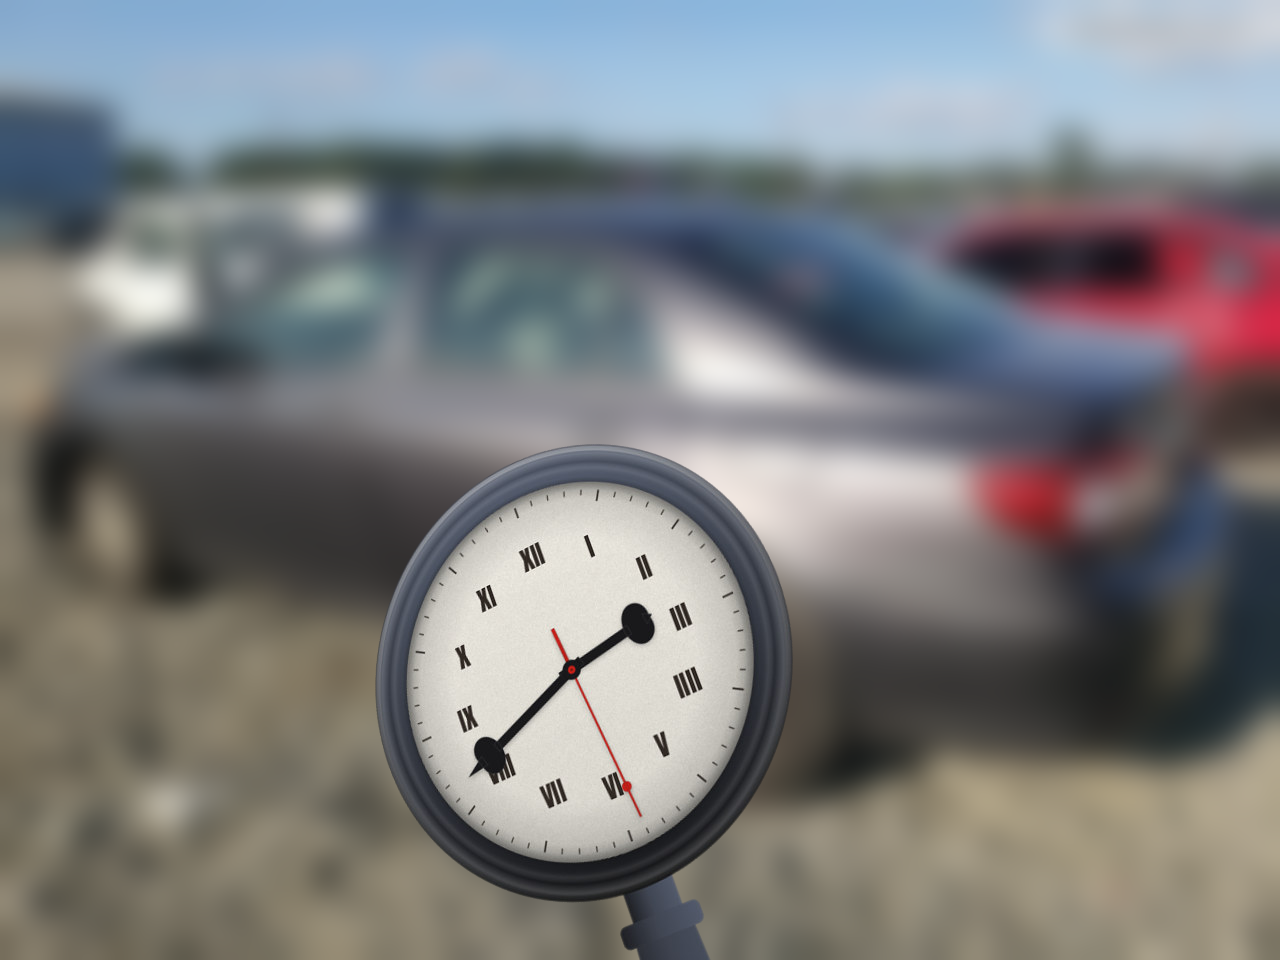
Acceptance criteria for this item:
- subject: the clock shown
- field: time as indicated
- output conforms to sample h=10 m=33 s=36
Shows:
h=2 m=41 s=29
